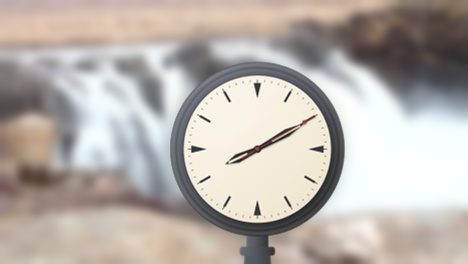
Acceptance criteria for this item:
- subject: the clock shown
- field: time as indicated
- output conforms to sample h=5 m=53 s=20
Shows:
h=8 m=10 s=10
